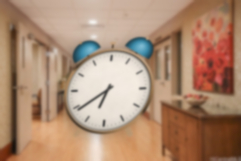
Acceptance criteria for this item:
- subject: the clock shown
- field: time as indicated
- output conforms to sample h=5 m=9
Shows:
h=6 m=39
